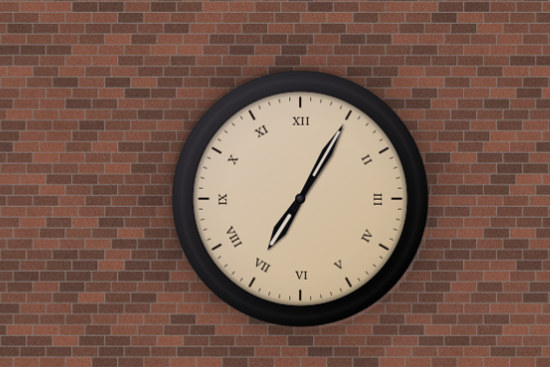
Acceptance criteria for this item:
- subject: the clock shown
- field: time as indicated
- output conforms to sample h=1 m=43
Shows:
h=7 m=5
